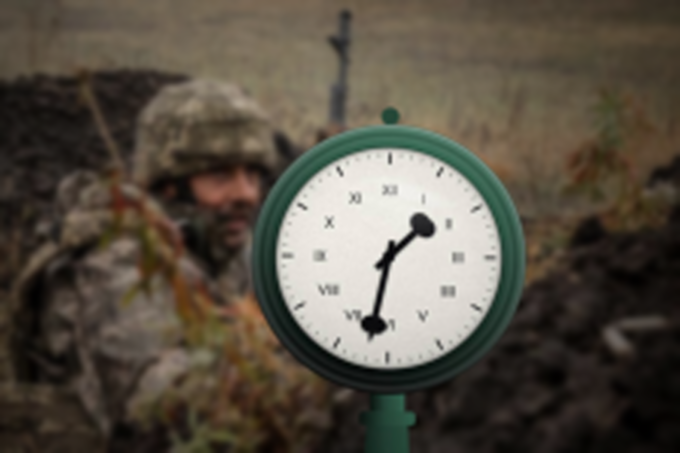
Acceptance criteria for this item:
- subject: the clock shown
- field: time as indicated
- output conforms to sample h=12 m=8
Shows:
h=1 m=32
